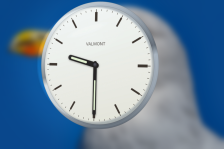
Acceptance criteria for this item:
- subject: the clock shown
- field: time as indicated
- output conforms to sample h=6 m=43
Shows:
h=9 m=30
